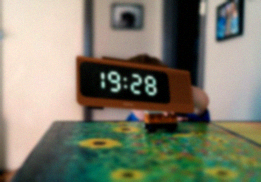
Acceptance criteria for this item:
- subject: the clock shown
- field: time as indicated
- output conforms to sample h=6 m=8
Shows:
h=19 m=28
